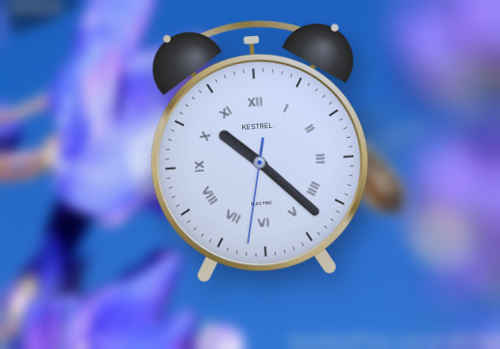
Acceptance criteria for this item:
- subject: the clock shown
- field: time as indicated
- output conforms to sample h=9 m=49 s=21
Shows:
h=10 m=22 s=32
